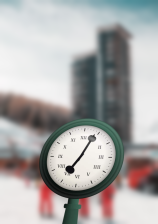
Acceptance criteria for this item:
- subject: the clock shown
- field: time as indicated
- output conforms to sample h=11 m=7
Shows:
h=7 m=4
